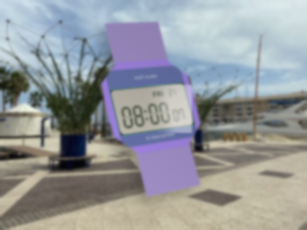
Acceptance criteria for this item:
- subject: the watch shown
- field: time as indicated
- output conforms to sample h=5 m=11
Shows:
h=8 m=0
